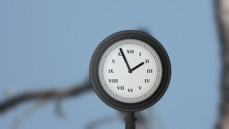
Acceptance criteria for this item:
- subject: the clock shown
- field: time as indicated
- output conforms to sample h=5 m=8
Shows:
h=1 m=56
